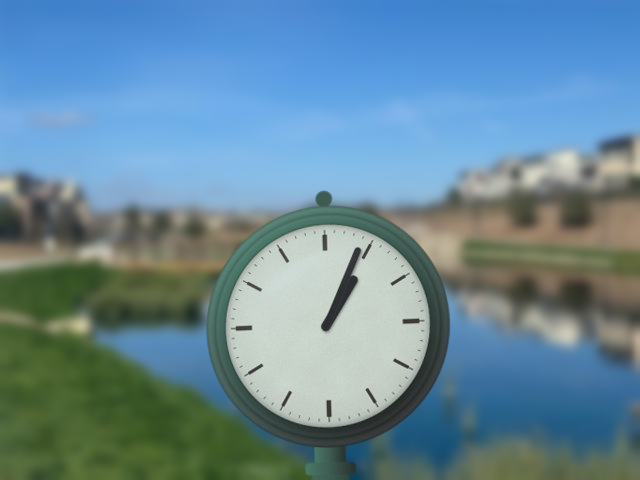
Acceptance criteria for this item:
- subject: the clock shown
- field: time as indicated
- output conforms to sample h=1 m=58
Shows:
h=1 m=4
